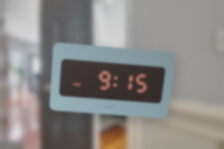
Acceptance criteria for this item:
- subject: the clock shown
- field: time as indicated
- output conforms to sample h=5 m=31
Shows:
h=9 m=15
